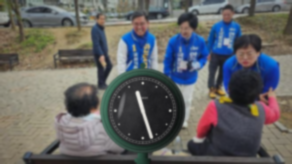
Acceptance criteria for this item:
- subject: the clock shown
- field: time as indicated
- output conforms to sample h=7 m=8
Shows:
h=11 m=27
